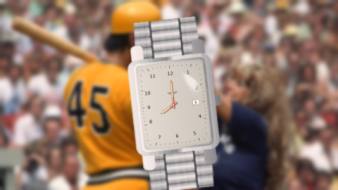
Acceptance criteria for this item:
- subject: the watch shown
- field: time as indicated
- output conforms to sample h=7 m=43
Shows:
h=8 m=0
